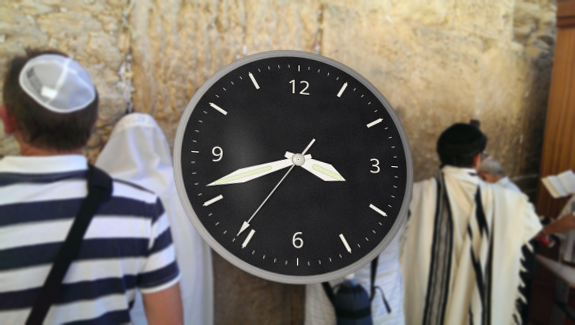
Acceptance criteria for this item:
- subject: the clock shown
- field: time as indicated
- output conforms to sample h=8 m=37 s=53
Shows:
h=3 m=41 s=36
